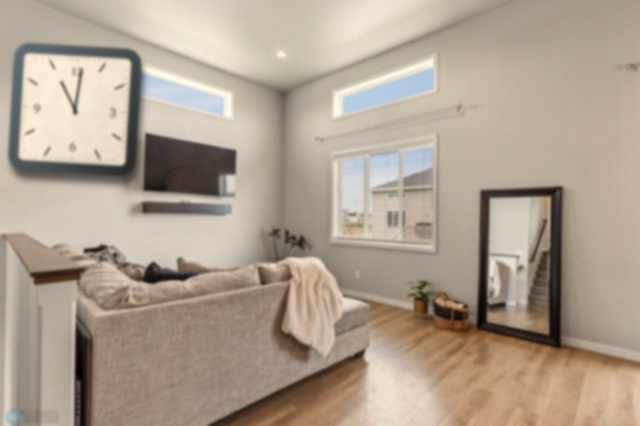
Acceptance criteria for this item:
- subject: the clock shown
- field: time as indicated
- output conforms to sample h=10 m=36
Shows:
h=11 m=1
